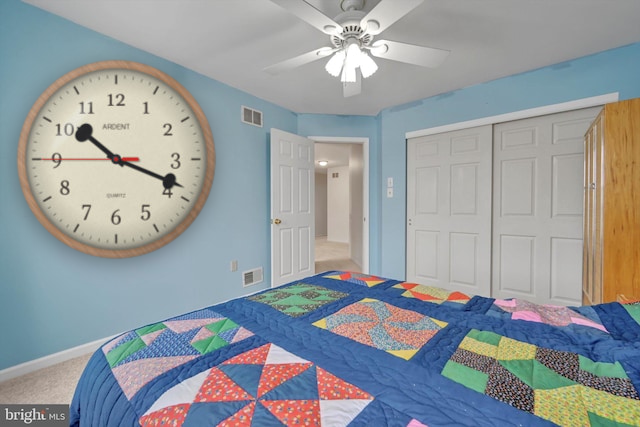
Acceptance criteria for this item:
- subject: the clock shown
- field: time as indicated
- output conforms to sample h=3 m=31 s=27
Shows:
h=10 m=18 s=45
